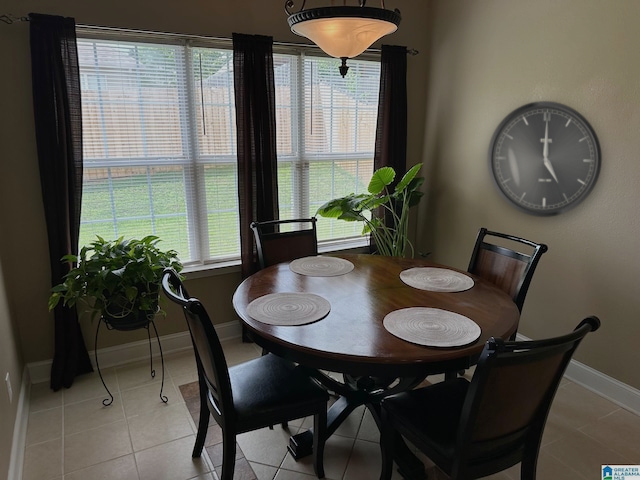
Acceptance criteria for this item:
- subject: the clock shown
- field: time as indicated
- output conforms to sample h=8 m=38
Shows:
h=5 m=0
